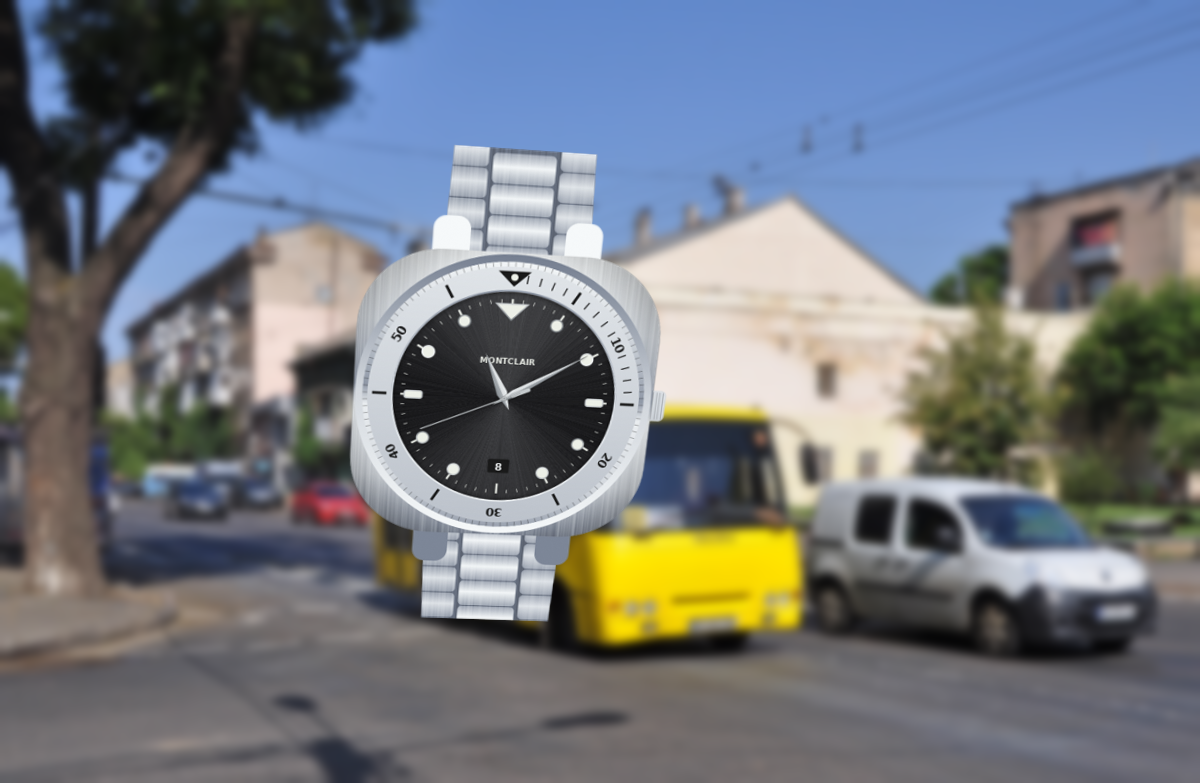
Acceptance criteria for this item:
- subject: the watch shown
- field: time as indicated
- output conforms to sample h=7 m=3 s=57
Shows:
h=11 m=9 s=41
